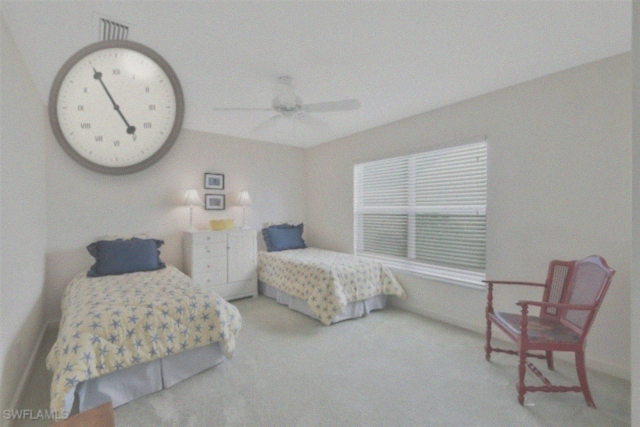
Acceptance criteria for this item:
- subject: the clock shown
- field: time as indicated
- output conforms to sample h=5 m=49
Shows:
h=4 m=55
